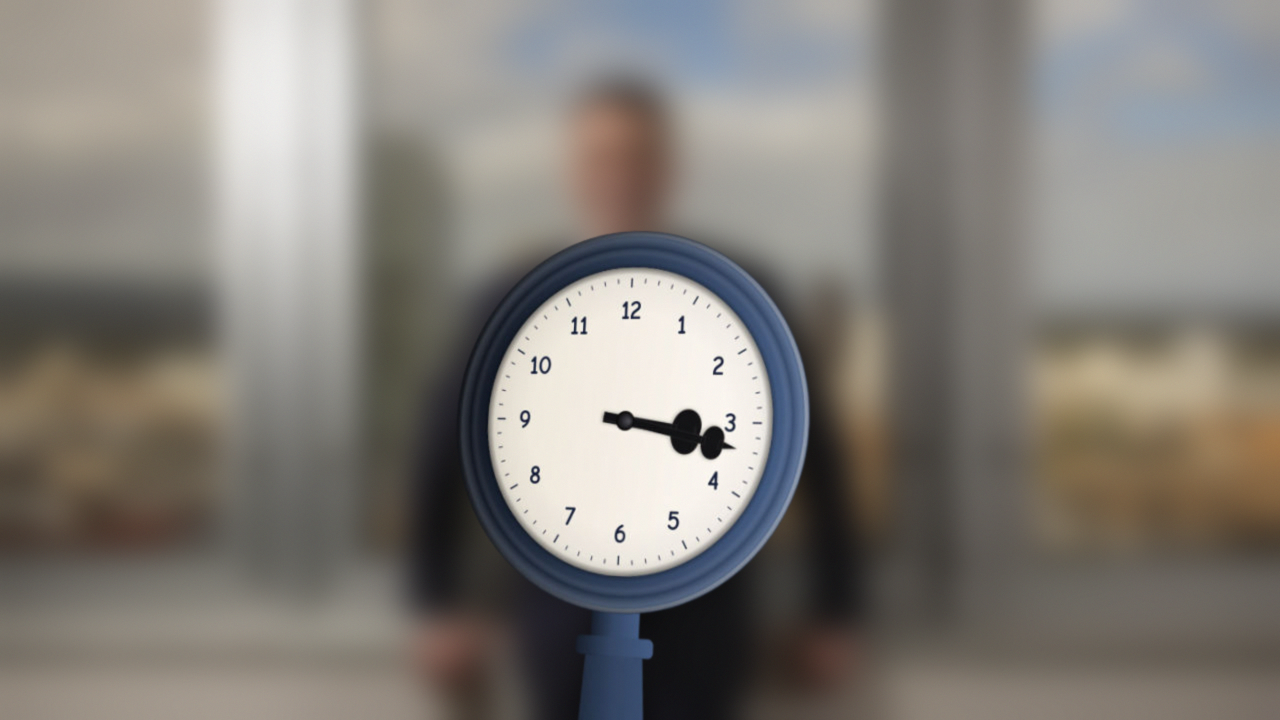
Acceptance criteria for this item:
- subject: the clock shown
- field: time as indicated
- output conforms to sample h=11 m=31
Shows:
h=3 m=17
